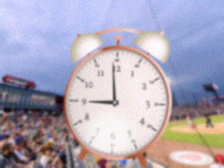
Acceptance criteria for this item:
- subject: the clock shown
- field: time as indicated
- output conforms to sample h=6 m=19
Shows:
h=8 m=59
